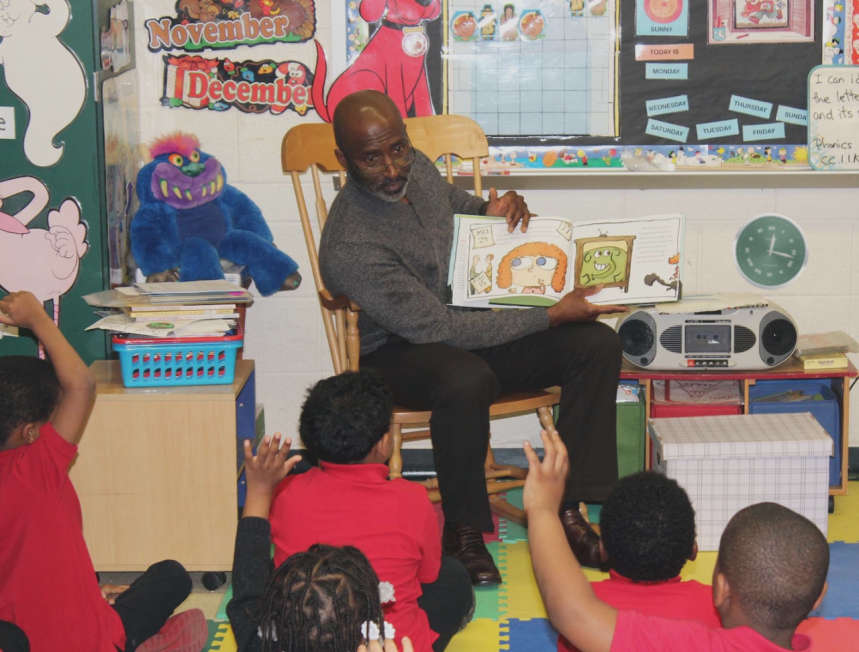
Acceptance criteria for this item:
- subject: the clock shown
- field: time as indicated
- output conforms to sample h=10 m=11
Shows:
h=12 m=17
